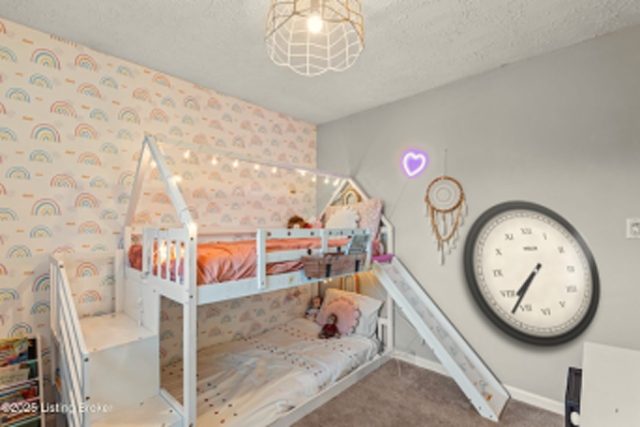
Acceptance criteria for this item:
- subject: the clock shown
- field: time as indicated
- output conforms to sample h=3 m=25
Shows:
h=7 m=37
